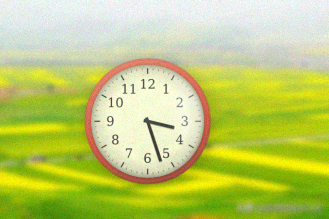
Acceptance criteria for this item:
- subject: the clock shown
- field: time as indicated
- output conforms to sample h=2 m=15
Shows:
h=3 m=27
